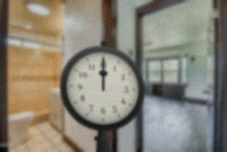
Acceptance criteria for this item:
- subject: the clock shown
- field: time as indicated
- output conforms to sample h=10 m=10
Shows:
h=12 m=0
